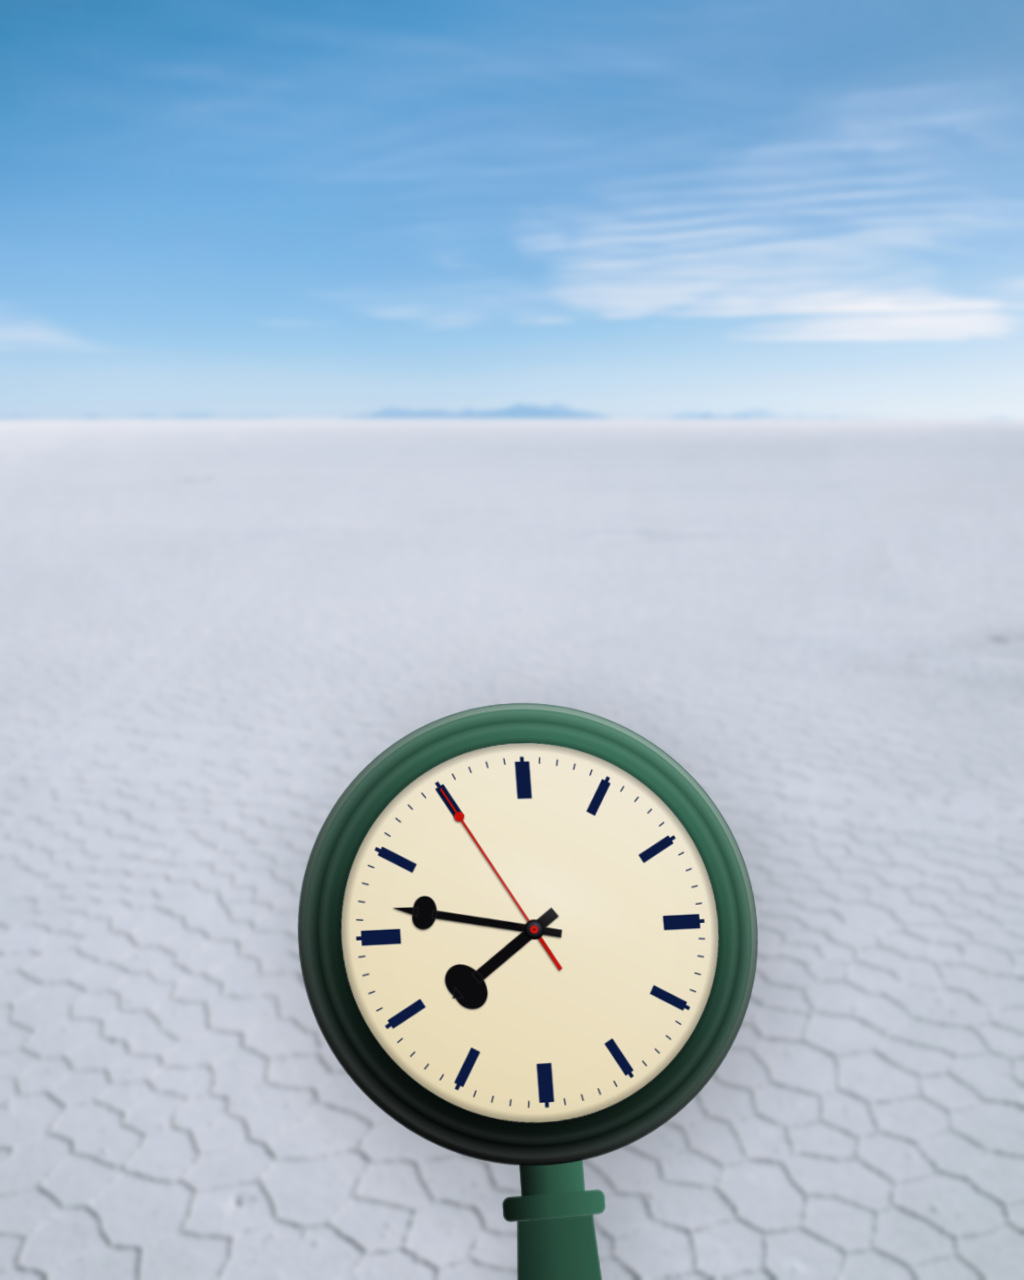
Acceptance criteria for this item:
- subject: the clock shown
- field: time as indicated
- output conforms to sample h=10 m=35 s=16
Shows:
h=7 m=46 s=55
